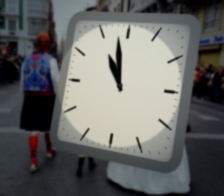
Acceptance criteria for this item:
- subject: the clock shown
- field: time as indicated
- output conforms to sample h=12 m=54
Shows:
h=10 m=58
